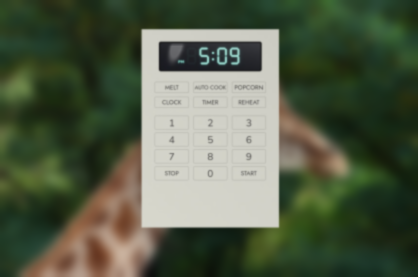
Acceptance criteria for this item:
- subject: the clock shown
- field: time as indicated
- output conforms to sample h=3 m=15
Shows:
h=5 m=9
